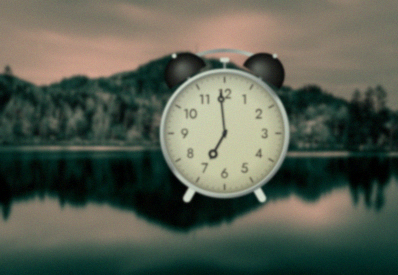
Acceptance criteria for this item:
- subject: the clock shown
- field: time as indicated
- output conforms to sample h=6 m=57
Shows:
h=6 m=59
